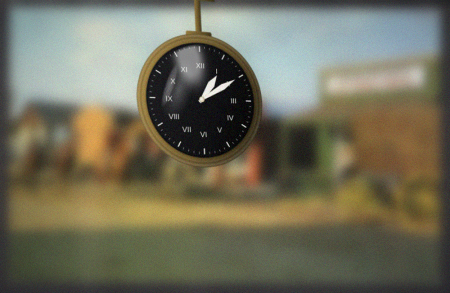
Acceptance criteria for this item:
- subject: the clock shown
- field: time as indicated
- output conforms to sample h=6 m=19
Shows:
h=1 m=10
